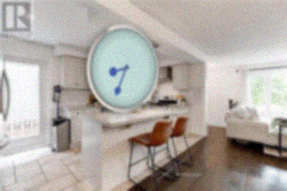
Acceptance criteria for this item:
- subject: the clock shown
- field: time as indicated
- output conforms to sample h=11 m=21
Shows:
h=8 m=34
